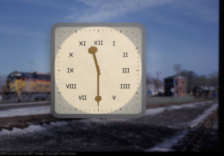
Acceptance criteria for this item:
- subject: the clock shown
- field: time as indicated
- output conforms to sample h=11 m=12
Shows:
h=11 m=30
